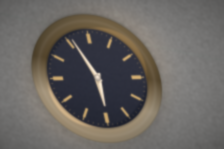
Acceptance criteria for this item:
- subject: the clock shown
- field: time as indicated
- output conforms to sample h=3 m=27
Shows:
h=5 m=56
